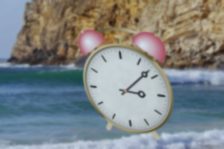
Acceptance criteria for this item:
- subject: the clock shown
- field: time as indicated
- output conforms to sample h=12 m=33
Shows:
h=3 m=8
